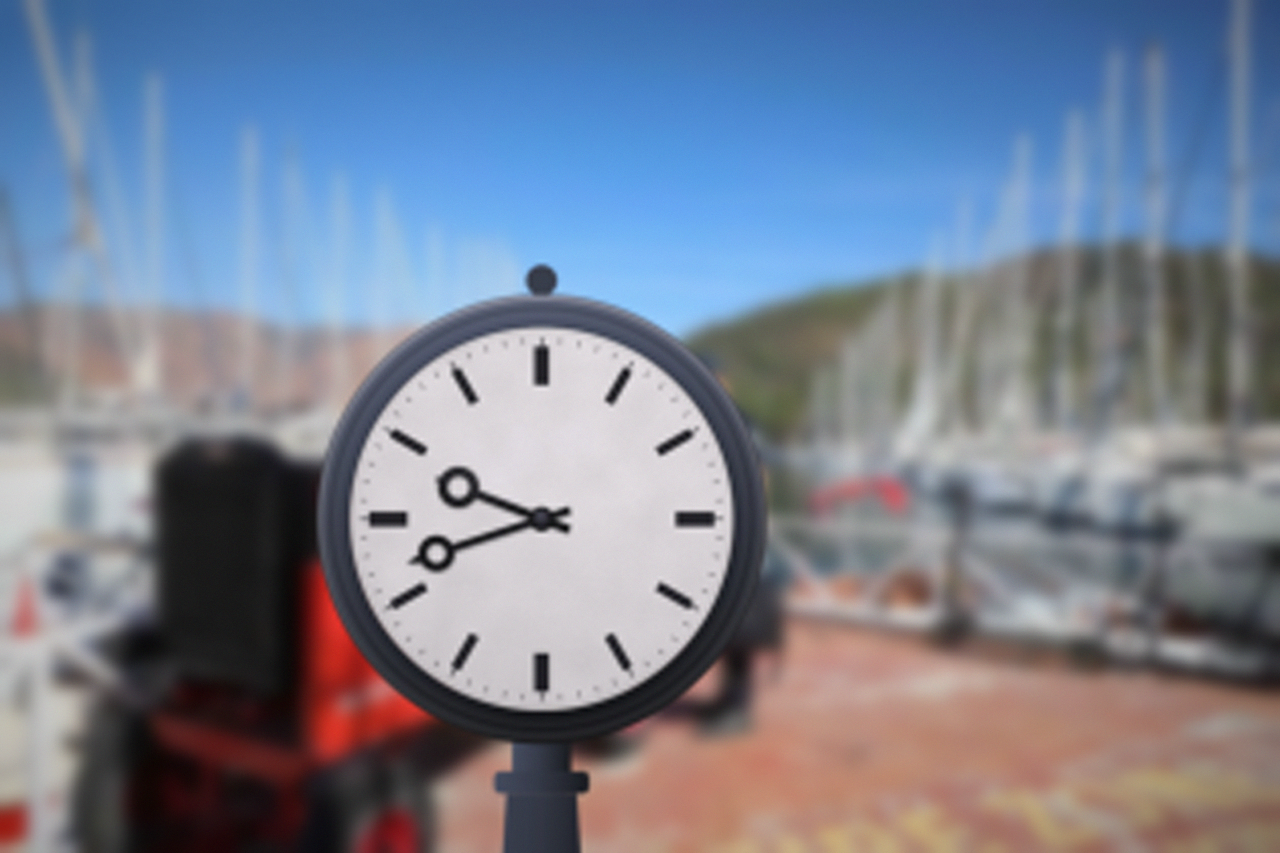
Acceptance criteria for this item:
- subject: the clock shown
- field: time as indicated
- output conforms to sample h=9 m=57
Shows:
h=9 m=42
